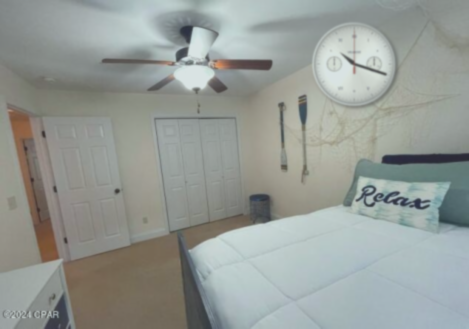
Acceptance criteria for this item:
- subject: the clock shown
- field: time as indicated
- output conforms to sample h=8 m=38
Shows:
h=10 m=18
